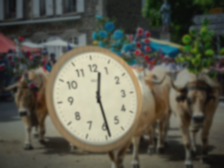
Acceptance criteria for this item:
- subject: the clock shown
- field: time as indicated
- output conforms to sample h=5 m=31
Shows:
h=12 m=29
